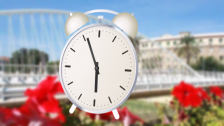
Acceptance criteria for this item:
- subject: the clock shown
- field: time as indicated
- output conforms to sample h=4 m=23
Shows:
h=5 m=56
